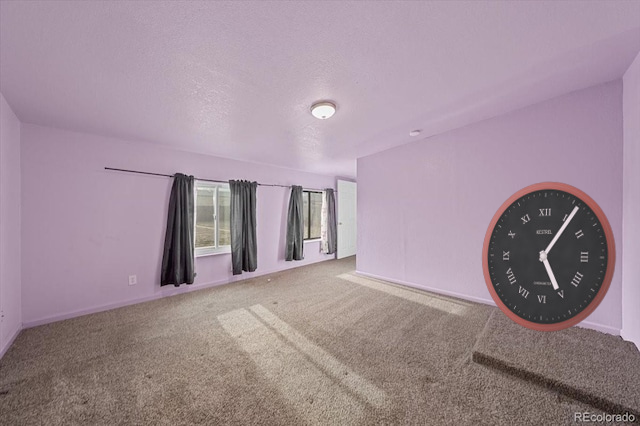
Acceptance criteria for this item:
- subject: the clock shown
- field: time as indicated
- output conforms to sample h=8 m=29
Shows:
h=5 m=6
